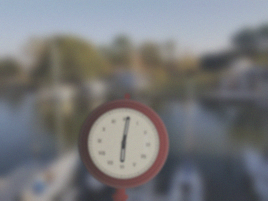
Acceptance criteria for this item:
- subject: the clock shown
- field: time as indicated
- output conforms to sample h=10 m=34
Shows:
h=6 m=1
